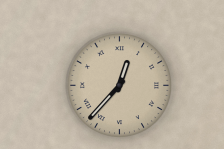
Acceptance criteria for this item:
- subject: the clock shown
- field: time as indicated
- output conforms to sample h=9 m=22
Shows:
h=12 m=37
